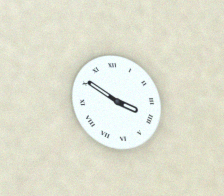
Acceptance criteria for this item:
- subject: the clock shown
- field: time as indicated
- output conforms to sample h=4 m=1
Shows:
h=3 m=51
